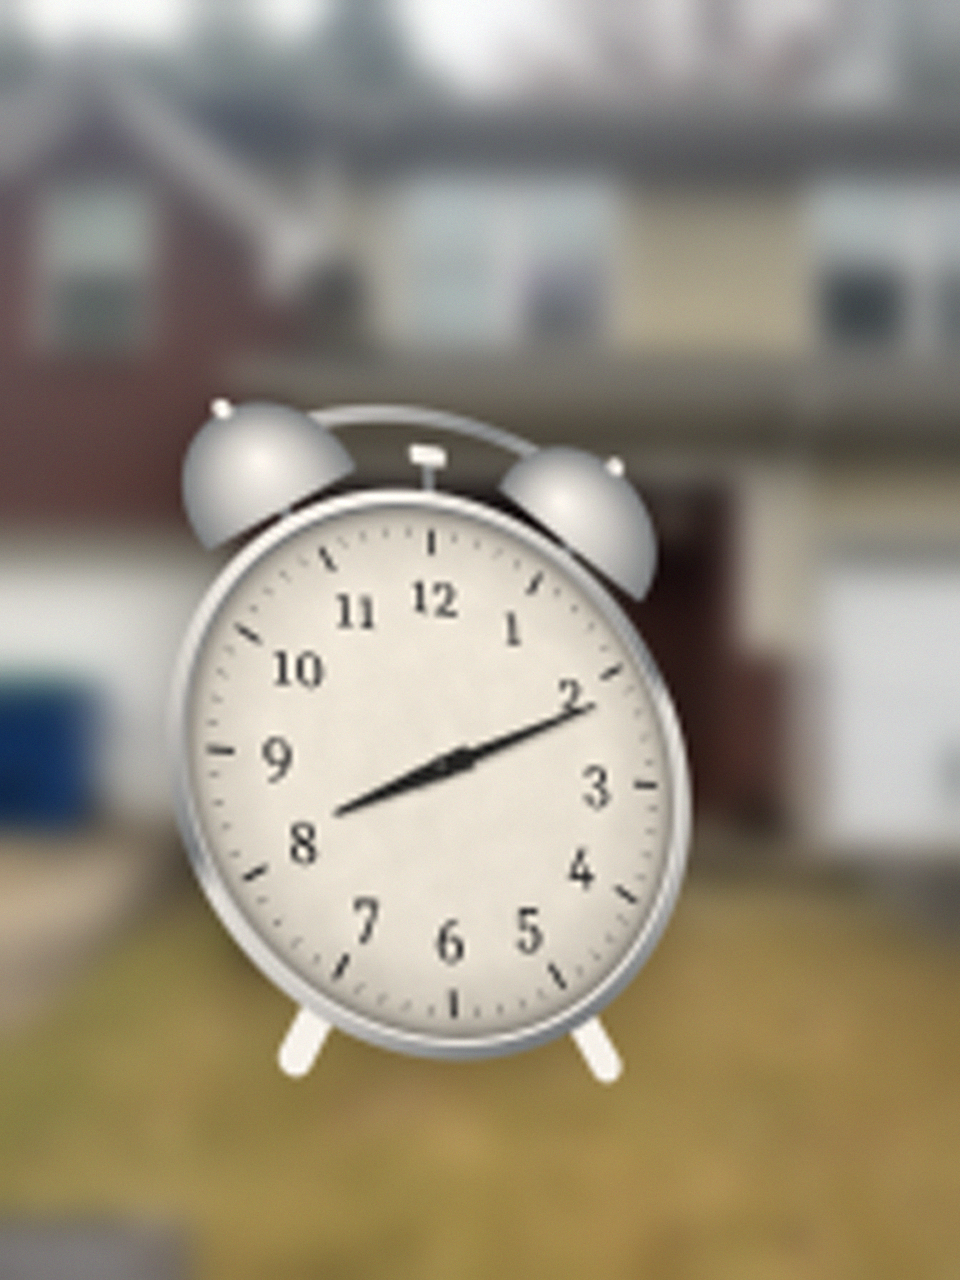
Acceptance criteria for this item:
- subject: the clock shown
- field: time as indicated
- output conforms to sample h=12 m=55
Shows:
h=8 m=11
